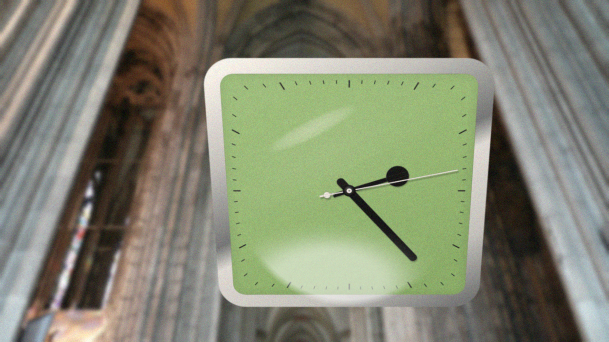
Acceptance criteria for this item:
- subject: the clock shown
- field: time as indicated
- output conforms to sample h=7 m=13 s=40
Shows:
h=2 m=23 s=13
